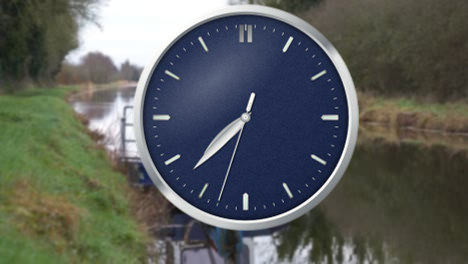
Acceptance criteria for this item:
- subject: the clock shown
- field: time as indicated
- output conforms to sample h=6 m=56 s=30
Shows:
h=7 m=37 s=33
